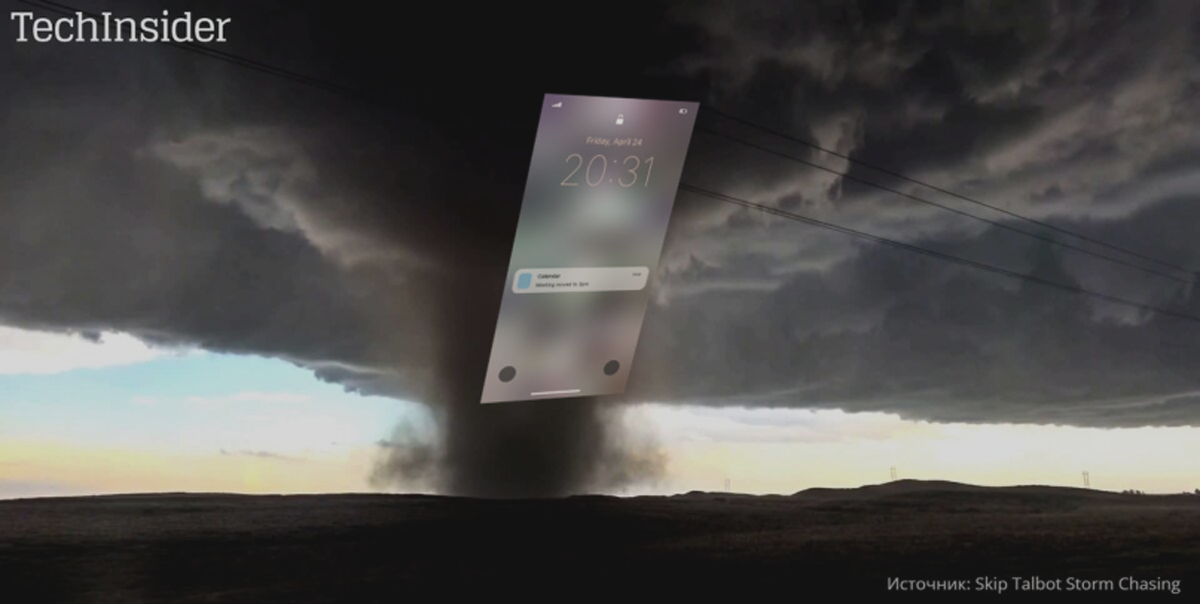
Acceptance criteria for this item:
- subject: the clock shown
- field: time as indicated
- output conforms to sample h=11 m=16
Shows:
h=20 m=31
